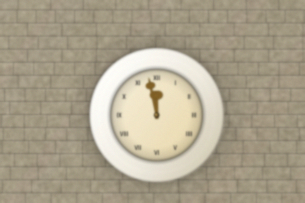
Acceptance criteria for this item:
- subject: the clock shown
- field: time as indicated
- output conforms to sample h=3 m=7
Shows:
h=11 m=58
